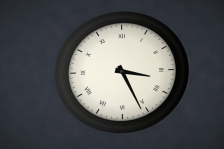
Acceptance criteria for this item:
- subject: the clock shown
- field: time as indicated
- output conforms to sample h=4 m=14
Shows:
h=3 m=26
